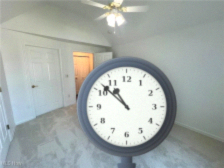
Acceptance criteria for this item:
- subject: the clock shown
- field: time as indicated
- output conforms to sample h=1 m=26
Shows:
h=10 m=52
